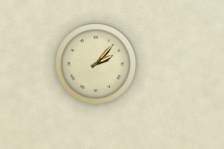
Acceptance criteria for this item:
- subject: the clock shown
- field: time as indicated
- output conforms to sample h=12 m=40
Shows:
h=2 m=7
